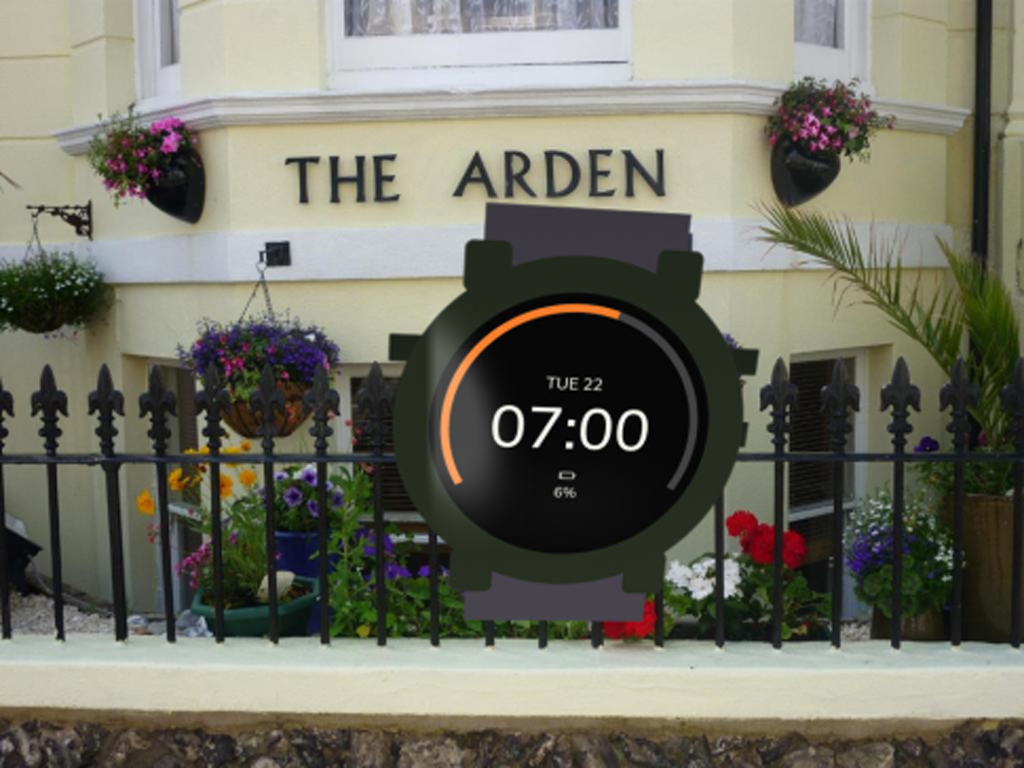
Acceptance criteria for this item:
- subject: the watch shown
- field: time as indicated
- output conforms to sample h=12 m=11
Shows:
h=7 m=0
